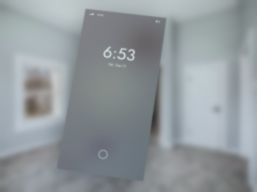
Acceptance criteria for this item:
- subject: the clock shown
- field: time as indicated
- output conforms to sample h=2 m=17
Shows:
h=6 m=53
